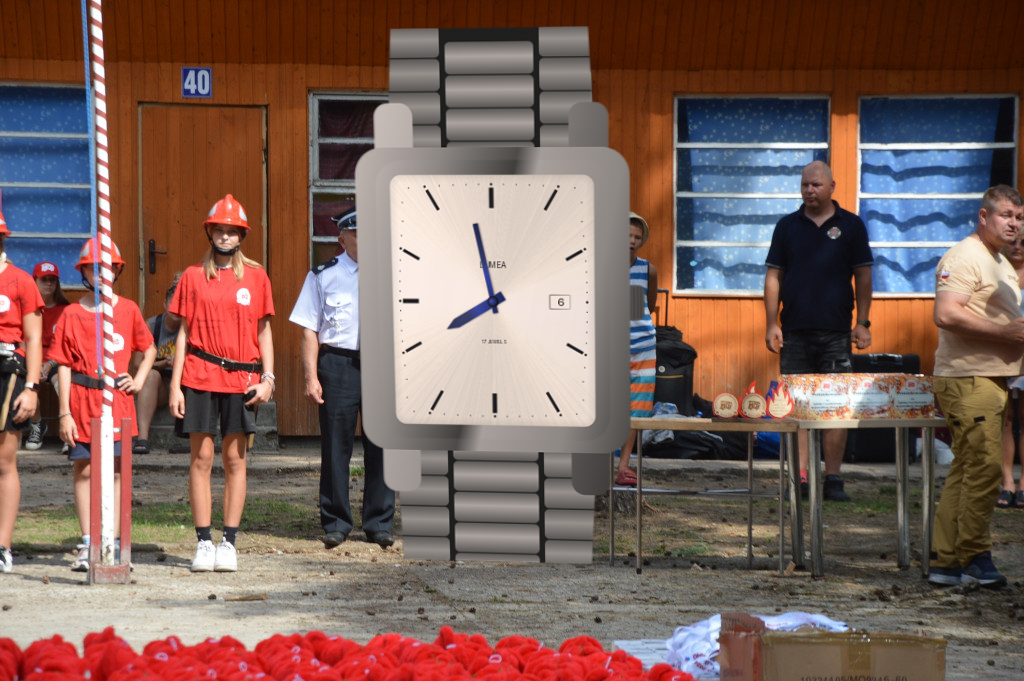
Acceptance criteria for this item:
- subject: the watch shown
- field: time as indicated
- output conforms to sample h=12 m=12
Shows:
h=7 m=58
